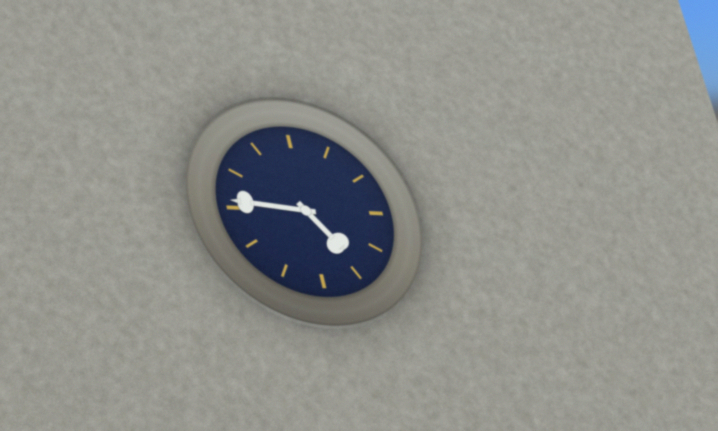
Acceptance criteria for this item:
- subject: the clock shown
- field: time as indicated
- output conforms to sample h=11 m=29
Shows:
h=4 m=46
